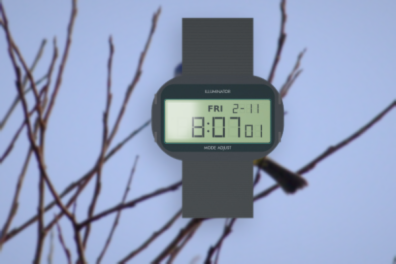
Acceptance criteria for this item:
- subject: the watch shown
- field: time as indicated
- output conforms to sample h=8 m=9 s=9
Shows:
h=8 m=7 s=1
